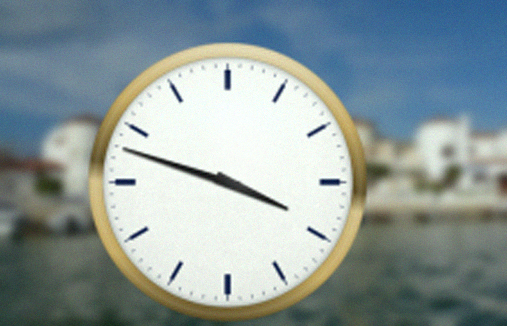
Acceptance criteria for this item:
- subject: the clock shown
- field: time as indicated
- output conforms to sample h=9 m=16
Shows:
h=3 m=48
